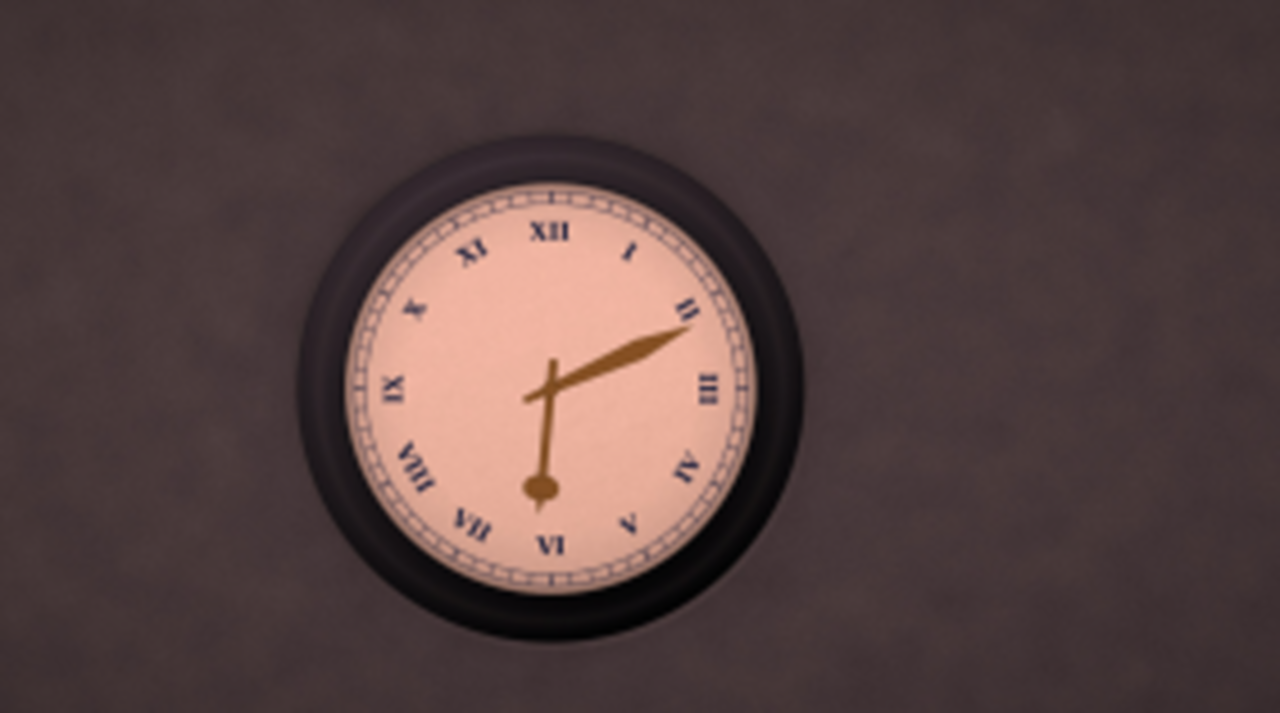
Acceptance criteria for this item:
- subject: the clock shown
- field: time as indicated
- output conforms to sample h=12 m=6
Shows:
h=6 m=11
